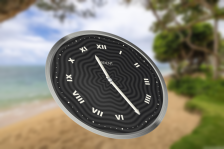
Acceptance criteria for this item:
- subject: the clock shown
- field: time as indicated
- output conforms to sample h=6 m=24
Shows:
h=11 m=25
